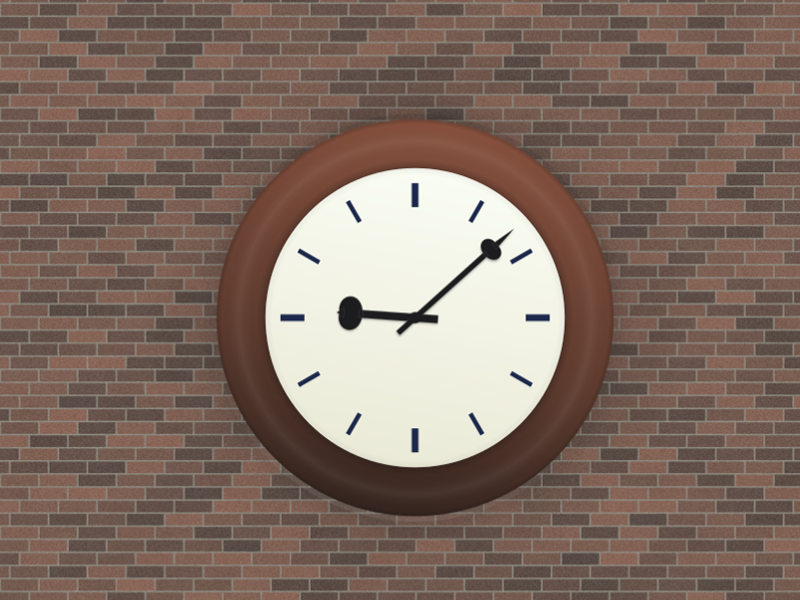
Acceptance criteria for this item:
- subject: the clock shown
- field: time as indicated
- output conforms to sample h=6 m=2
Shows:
h=9 m=8
